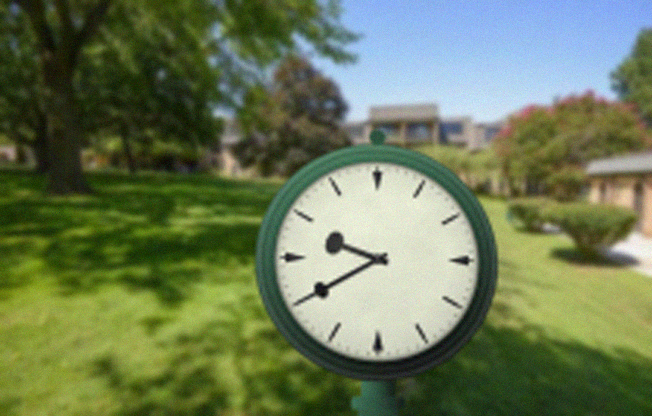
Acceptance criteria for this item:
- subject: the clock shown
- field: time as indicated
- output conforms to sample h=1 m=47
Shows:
h=9 m=40
